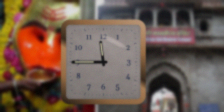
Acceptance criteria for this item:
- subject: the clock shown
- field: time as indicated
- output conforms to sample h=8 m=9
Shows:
h=11 m=45
